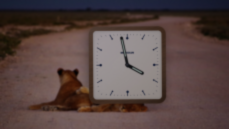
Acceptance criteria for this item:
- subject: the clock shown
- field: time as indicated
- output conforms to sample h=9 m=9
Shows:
h=3 m=58
